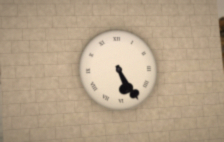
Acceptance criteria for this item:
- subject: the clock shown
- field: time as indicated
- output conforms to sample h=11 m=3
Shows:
h=5 m=25
